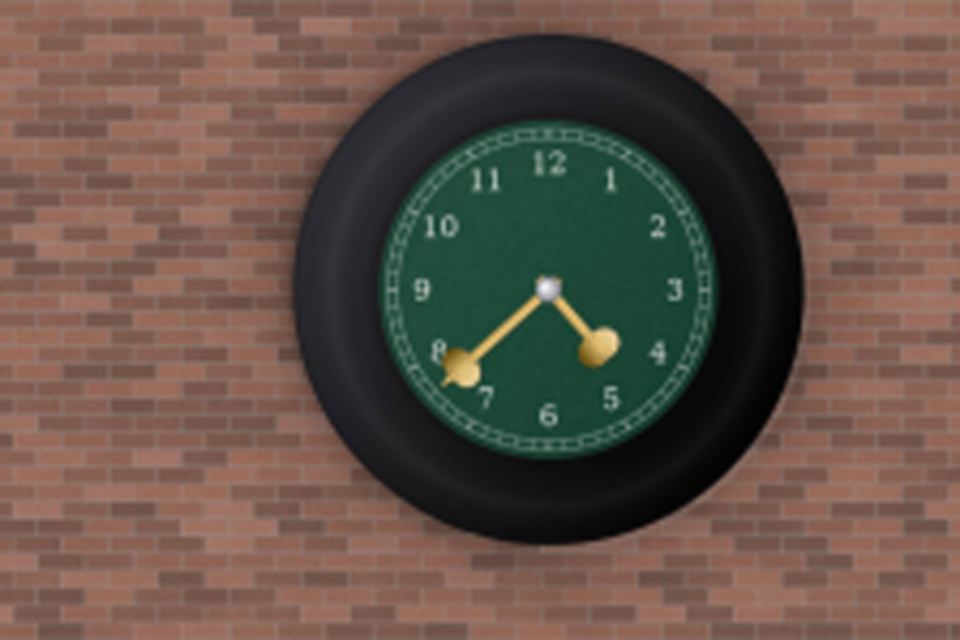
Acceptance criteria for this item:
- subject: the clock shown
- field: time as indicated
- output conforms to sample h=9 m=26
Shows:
h=4 m=38
